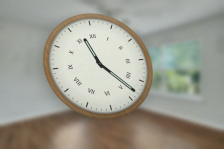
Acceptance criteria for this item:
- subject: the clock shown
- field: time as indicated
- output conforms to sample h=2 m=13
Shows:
h=11 m=23
